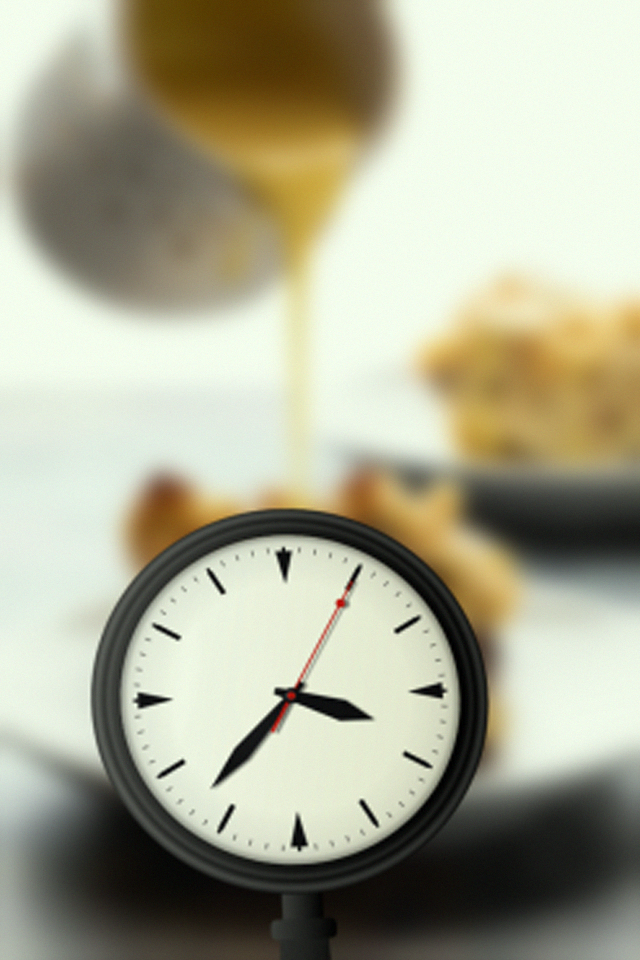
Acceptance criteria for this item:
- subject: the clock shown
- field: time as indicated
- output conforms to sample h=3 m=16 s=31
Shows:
h=3 m=37 s=5
